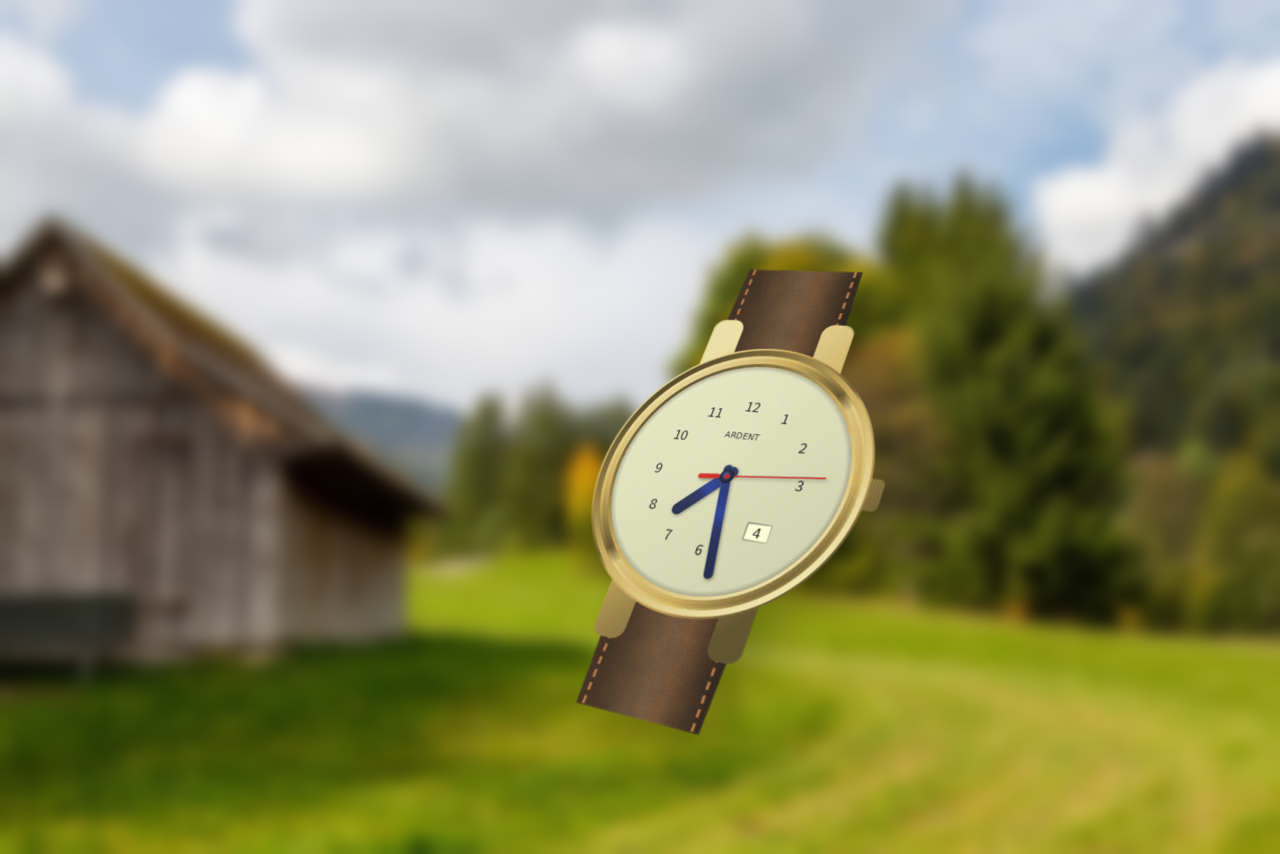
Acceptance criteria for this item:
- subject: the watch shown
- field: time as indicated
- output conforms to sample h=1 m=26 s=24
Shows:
h=7 m=28 s=14
